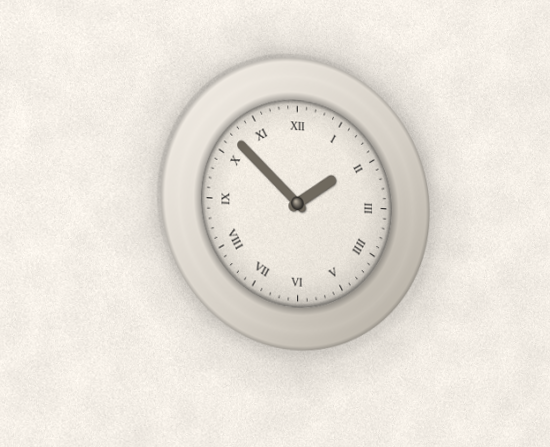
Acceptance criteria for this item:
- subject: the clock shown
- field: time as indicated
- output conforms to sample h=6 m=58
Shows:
h=1 m=52
